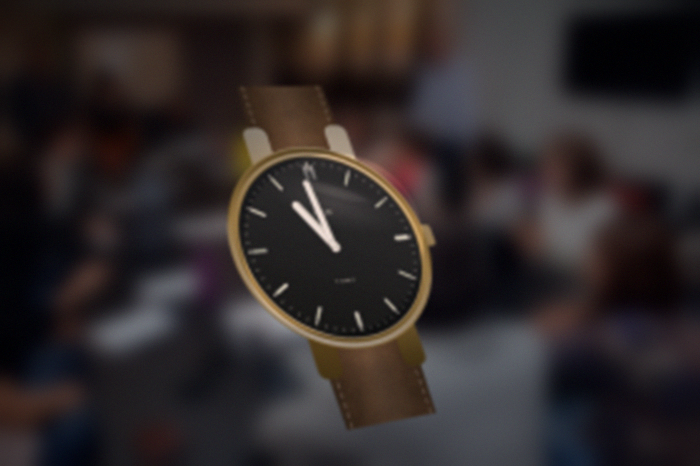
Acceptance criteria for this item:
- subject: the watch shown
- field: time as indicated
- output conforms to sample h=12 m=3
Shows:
h=10 m=59
